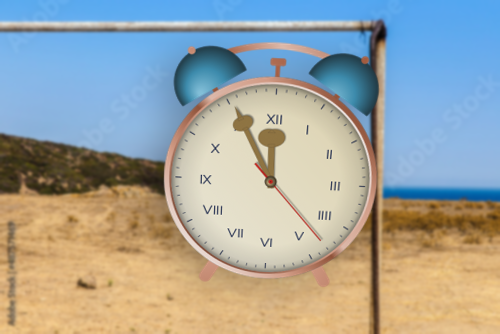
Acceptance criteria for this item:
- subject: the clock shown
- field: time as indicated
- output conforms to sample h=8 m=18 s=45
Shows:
h=11 m=55 s=23
